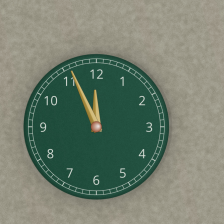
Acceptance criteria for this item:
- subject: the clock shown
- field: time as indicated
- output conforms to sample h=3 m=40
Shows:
h=11 m=56
